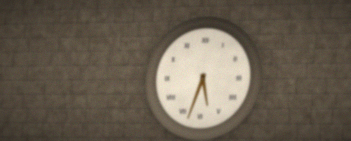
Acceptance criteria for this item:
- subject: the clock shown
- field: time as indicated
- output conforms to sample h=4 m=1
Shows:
h=5 m=33
